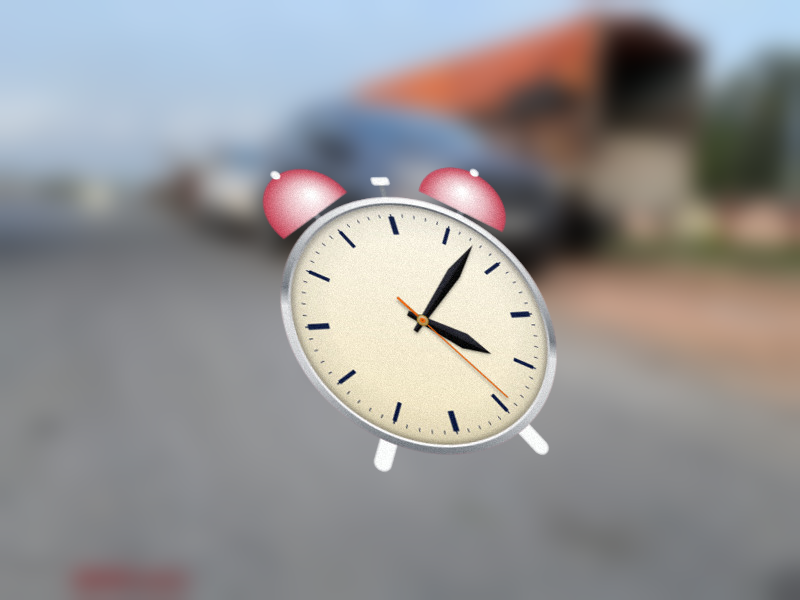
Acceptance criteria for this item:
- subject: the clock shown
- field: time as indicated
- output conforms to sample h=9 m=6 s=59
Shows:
h=4 m=7 s=24
